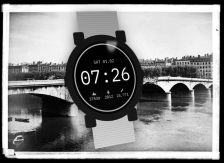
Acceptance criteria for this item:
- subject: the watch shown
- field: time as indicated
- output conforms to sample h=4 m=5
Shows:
h=7 m=26
